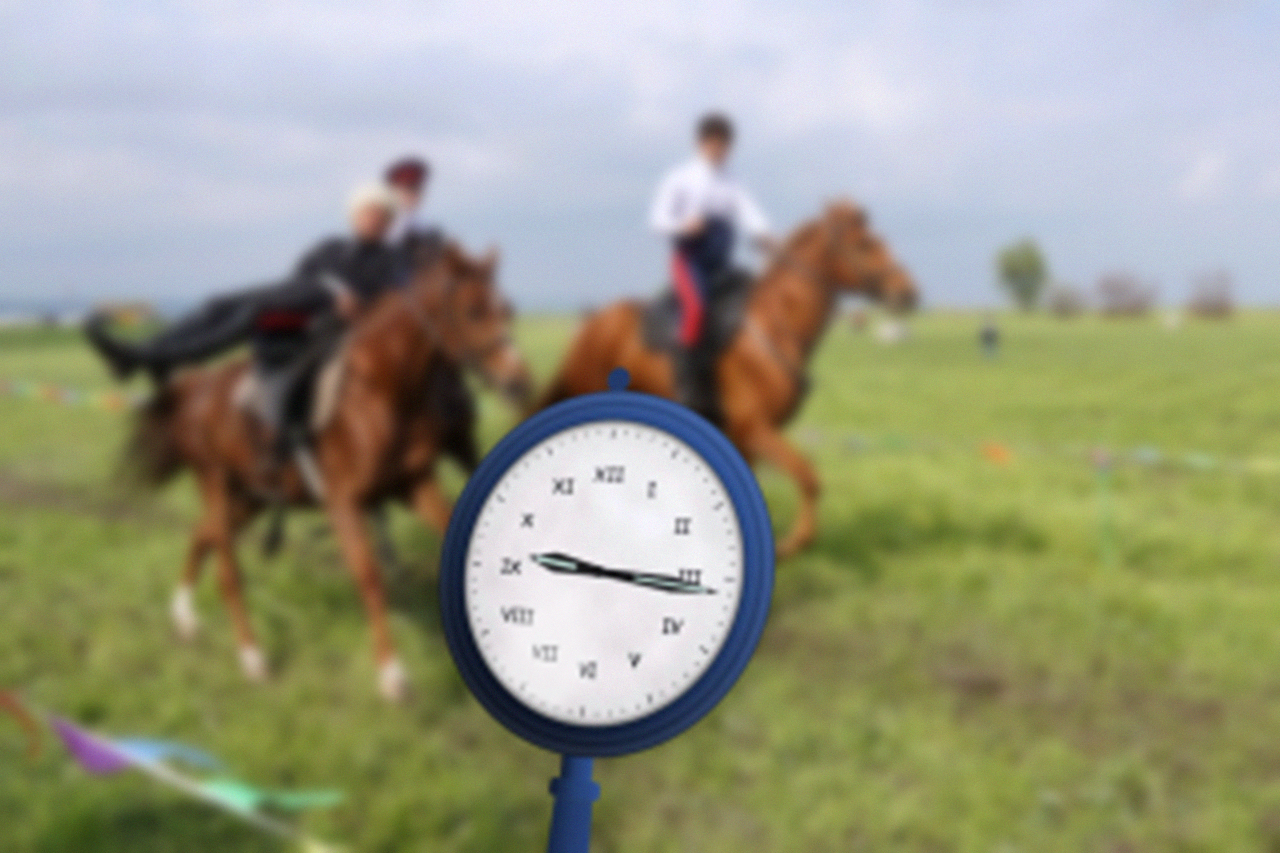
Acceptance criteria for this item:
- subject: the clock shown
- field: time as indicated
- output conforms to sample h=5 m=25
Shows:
h=9 m=16
